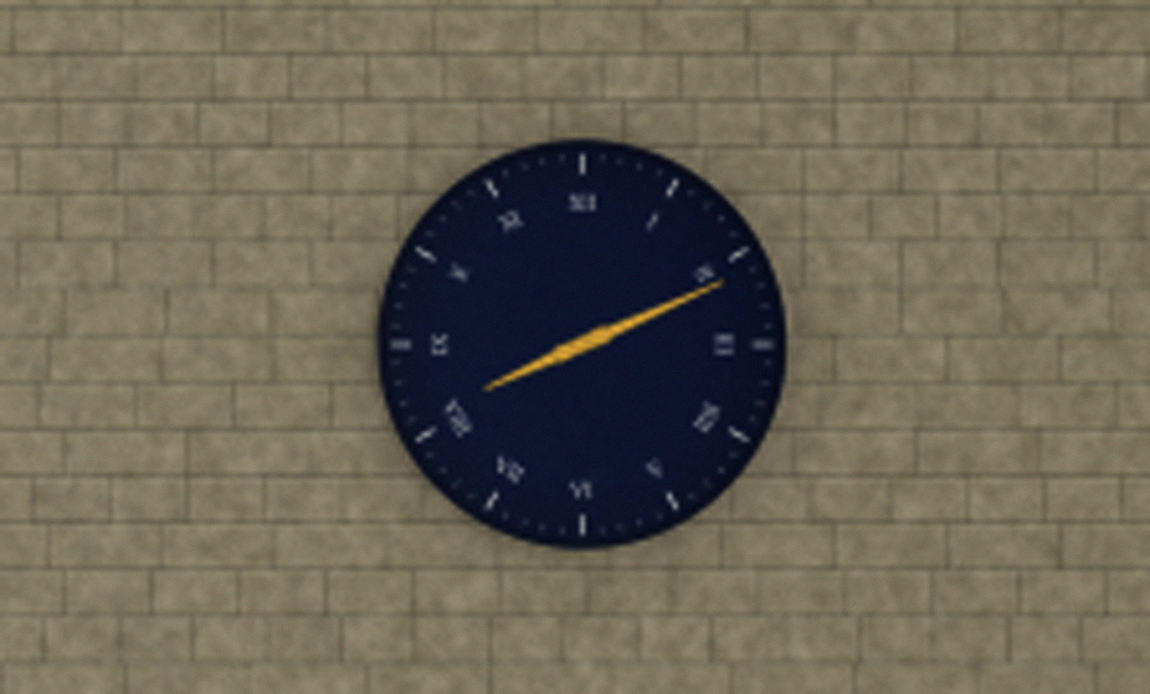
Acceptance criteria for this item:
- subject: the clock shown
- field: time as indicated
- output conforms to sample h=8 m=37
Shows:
h=8 m=11
